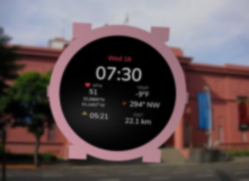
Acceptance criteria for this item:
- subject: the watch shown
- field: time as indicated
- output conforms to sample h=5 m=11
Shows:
h=7 m=30
